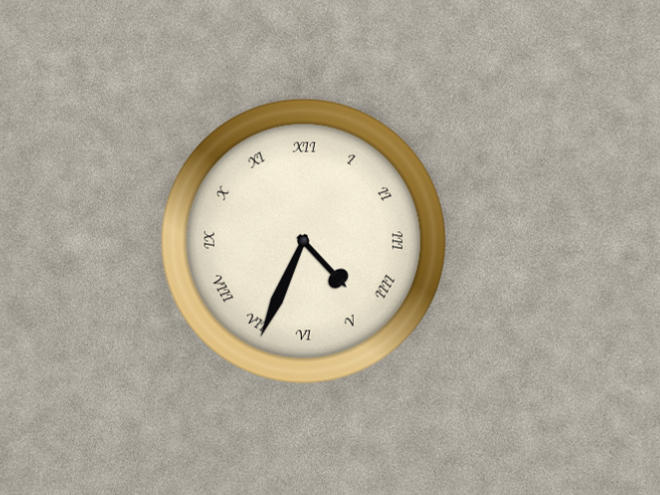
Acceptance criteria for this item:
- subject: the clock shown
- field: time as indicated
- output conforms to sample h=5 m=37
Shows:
h=4 m=34
